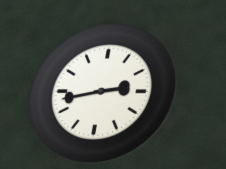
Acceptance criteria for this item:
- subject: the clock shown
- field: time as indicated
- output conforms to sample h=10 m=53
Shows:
h=2 m=43
